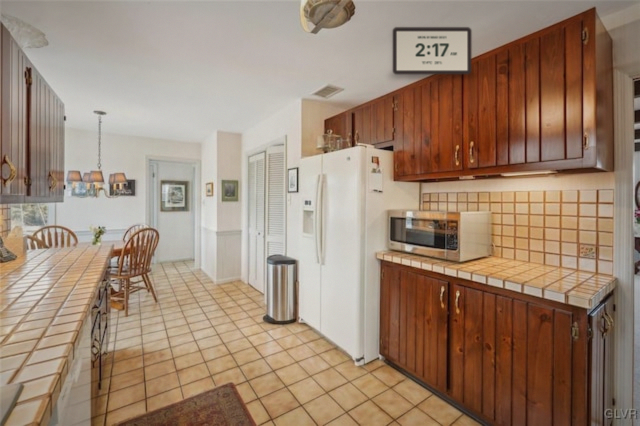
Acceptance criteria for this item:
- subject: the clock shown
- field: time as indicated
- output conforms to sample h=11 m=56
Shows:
h=2 m=17
